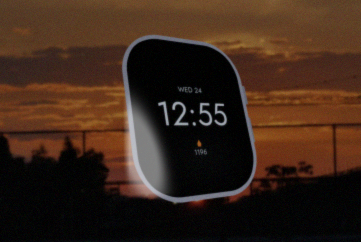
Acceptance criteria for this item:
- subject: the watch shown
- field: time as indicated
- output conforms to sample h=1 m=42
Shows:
h=12 m=55
